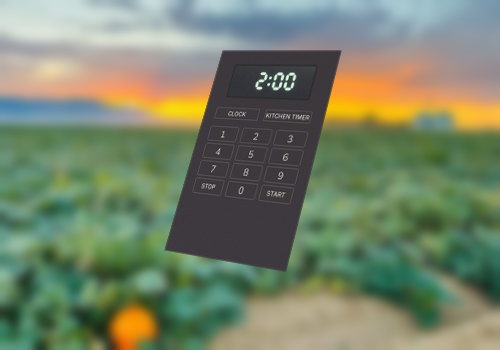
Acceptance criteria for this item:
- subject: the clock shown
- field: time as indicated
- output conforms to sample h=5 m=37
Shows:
h=2 m=0
